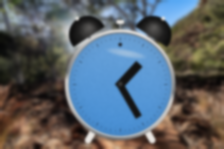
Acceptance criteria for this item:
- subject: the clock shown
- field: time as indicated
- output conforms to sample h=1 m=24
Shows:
h=1 m=25
